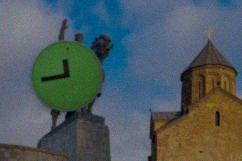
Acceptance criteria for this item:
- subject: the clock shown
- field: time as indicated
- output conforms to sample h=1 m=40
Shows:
h=11 m=43
